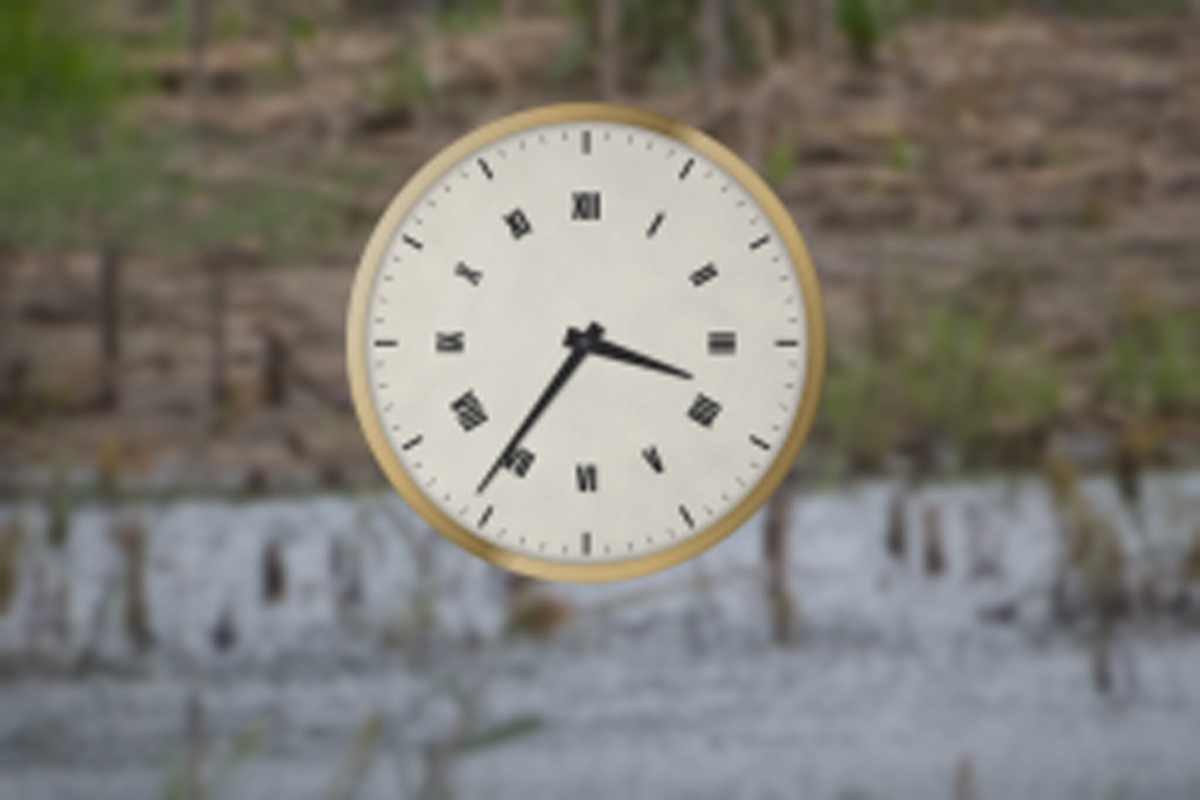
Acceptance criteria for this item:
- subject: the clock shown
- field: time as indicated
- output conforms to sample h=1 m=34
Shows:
h=3 m=36
